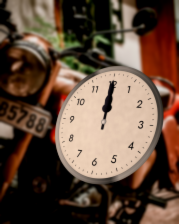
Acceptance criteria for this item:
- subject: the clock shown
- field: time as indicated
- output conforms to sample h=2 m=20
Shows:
h=12 m=0
